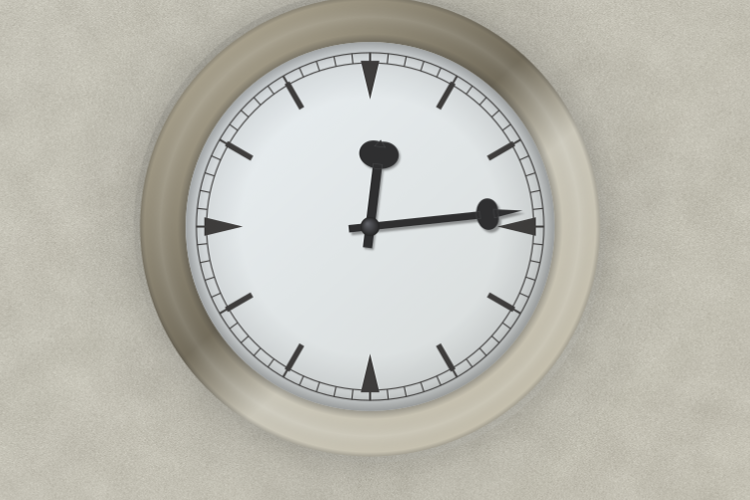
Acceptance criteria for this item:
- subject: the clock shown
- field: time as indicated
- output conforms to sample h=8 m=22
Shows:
h=12 m=14
